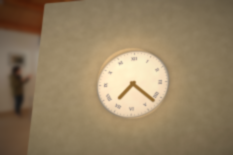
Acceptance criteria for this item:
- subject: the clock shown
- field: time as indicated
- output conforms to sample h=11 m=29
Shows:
h=7 m=22
